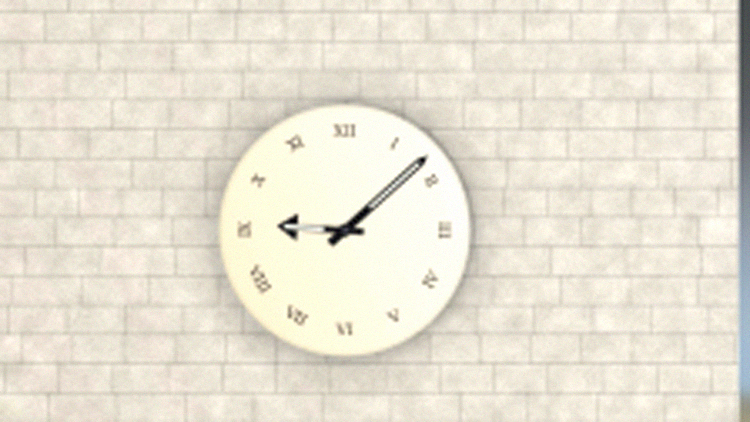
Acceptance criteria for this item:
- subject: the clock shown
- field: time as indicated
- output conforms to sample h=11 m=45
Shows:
h=9 m=8
